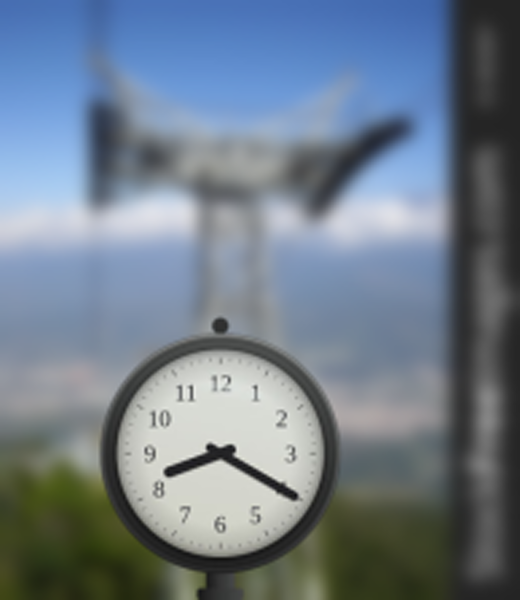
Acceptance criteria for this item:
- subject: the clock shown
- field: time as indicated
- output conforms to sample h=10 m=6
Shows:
h=8 m=20
